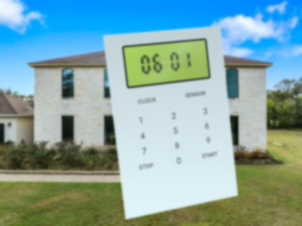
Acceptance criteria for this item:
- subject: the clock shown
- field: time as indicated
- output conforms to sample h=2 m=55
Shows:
h=6 m=1
